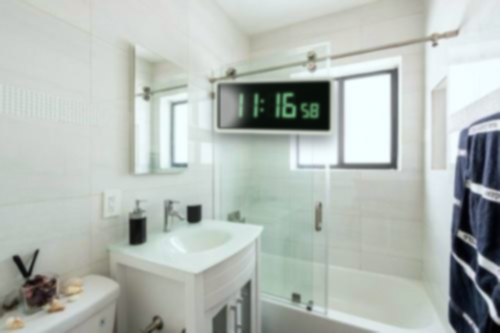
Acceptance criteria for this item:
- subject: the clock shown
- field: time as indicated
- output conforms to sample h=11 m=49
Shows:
h=11 m=16
